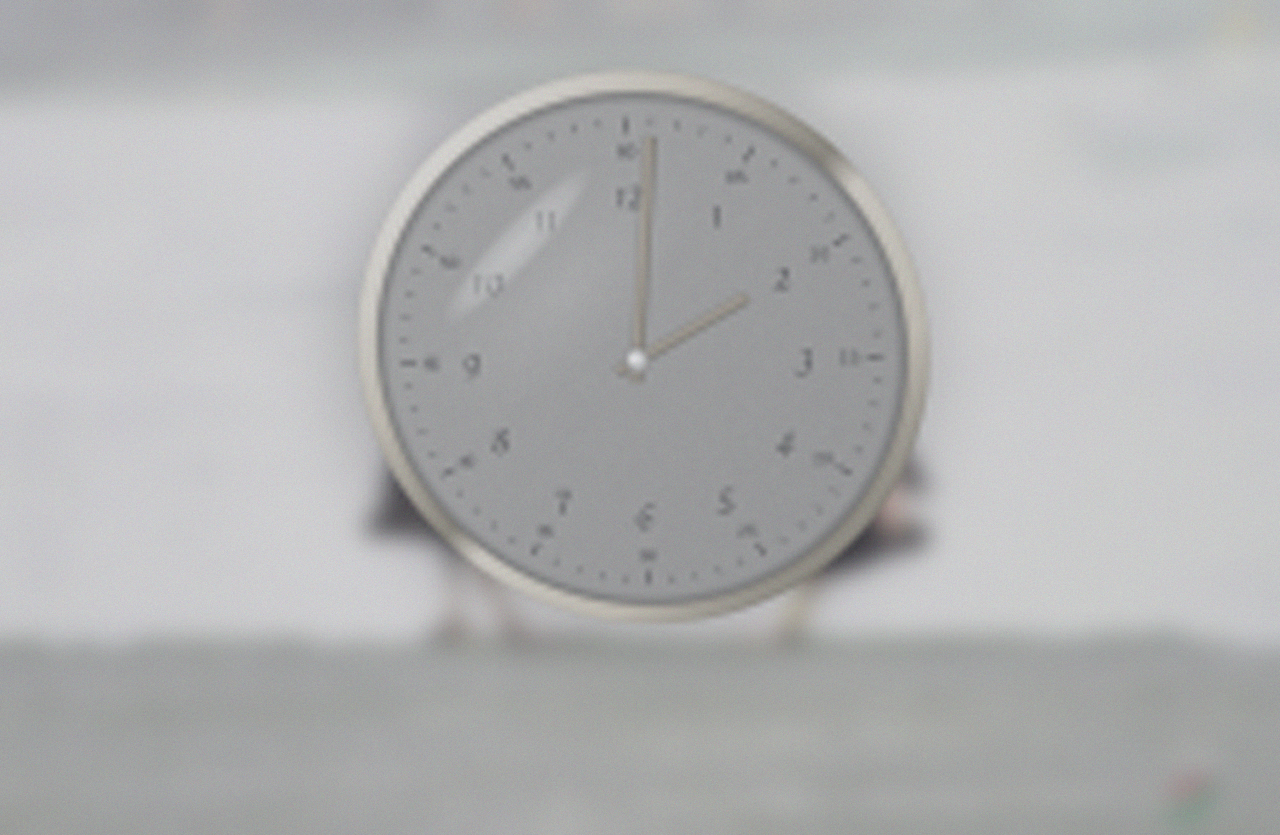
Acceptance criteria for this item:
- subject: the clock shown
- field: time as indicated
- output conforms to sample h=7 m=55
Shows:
h=2 m=1
